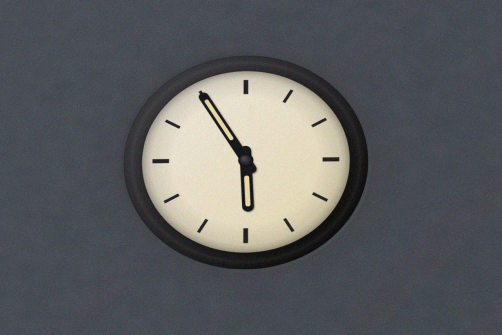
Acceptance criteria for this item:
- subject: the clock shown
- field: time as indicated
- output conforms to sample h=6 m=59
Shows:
h=5 m=55
